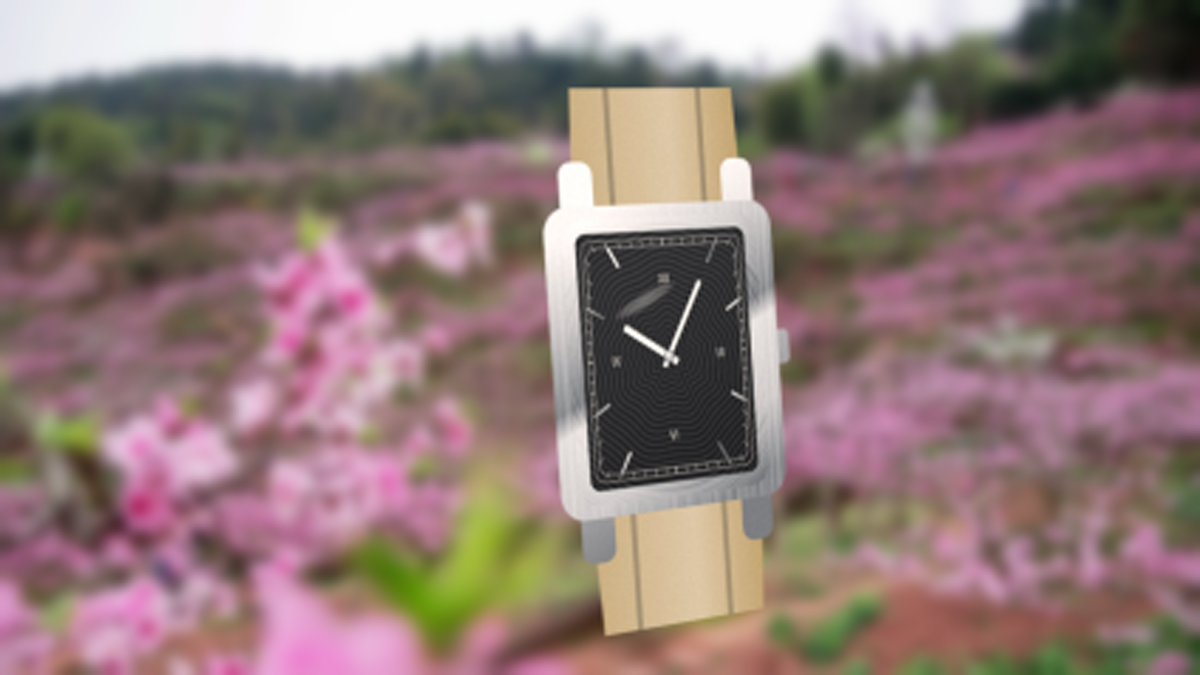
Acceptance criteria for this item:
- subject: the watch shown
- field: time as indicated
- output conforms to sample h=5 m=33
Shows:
h=10 m=5
